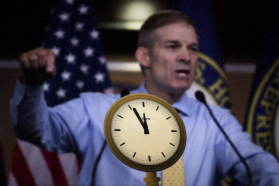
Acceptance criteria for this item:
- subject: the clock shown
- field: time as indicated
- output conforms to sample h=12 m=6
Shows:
h=11 m=56
